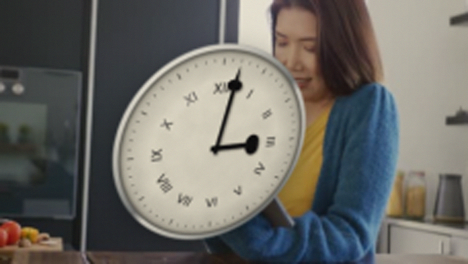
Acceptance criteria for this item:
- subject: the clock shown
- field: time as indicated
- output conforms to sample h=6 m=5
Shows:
h=3 m=2
